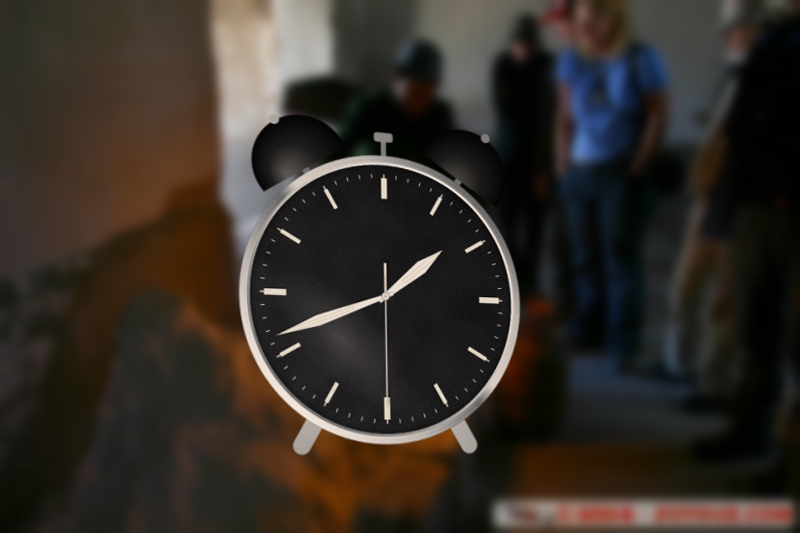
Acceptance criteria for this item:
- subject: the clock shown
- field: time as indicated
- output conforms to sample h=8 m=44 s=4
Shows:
h=1 m=41 s=30
